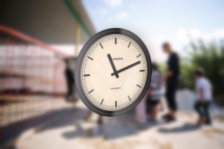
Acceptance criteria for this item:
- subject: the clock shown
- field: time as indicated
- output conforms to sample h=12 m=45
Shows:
h=11 m=12
